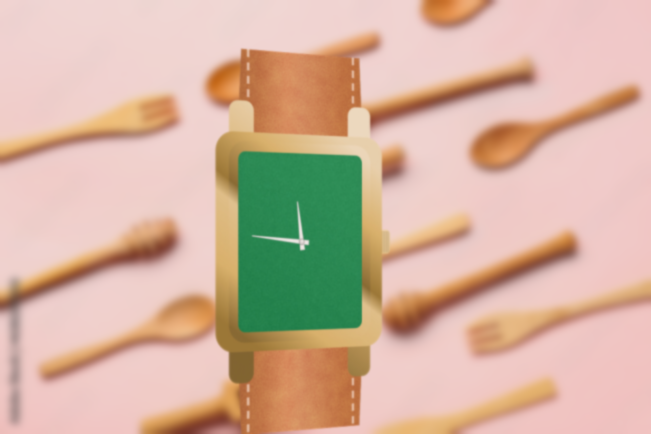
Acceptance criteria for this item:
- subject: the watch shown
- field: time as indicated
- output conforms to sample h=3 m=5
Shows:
h=11 m=46
